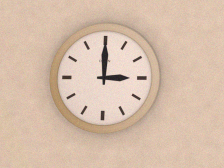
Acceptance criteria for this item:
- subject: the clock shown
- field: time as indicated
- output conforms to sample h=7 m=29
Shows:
h=3 m=0
